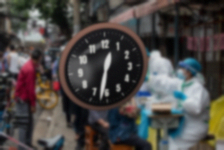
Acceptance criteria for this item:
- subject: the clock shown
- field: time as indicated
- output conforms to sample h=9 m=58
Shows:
h=12 m=32
